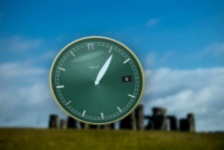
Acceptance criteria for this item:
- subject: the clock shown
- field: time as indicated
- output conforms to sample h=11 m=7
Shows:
h=1 m=6
